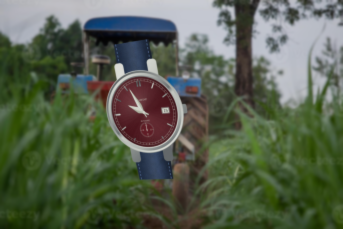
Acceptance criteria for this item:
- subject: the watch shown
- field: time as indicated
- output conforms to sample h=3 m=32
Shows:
h=9 m=56
